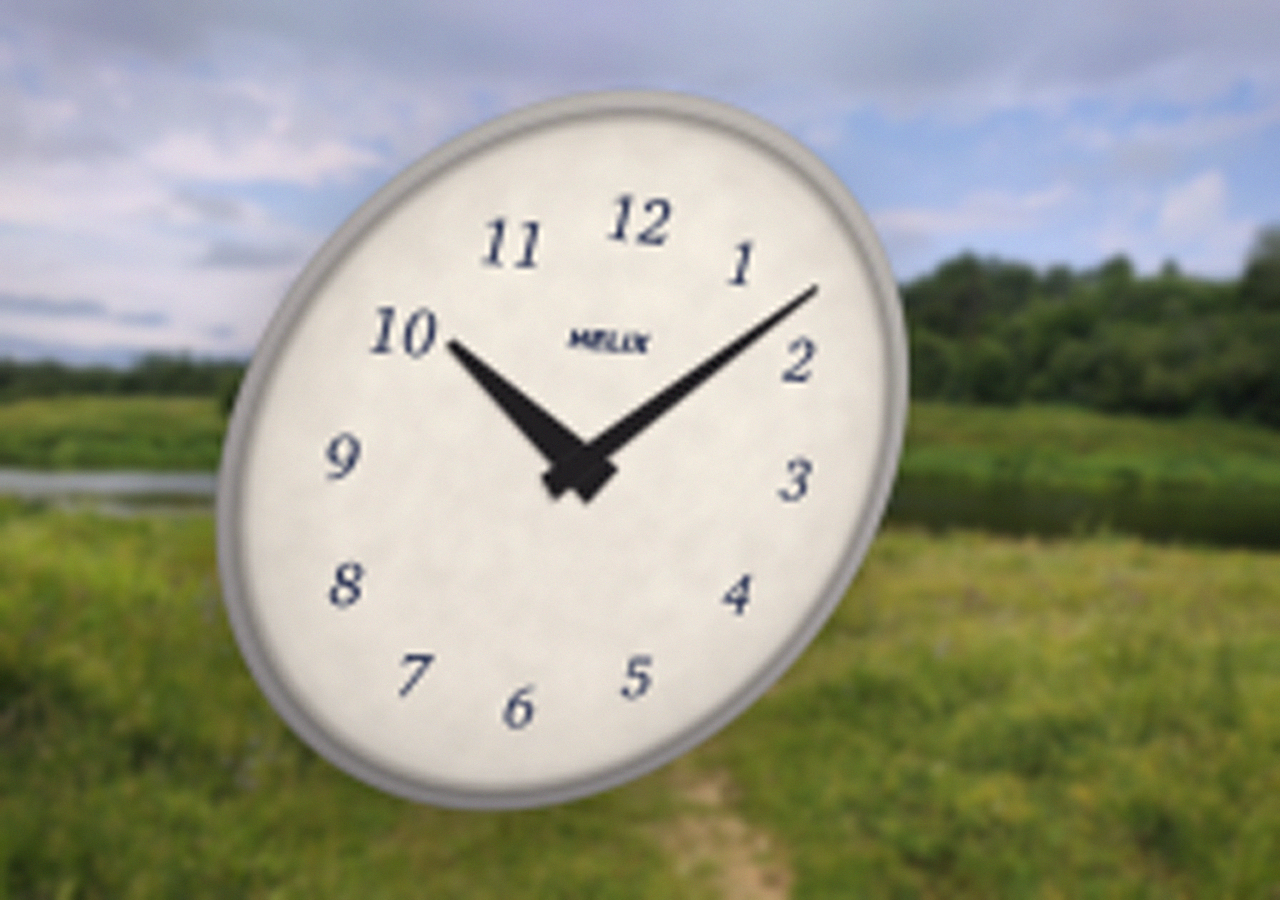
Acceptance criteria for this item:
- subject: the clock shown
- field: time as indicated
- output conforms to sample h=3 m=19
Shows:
h=10 m=8
